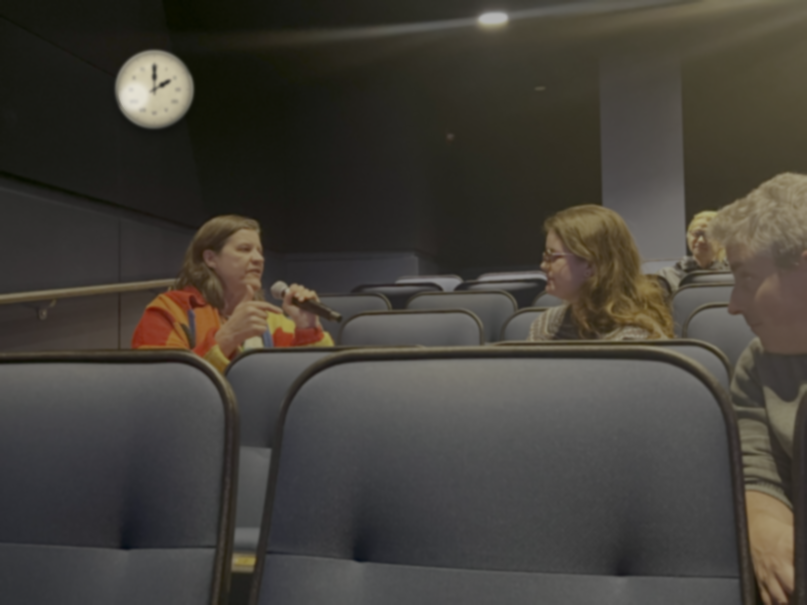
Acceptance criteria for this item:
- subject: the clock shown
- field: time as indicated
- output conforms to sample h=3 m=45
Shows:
h=2 m=0
